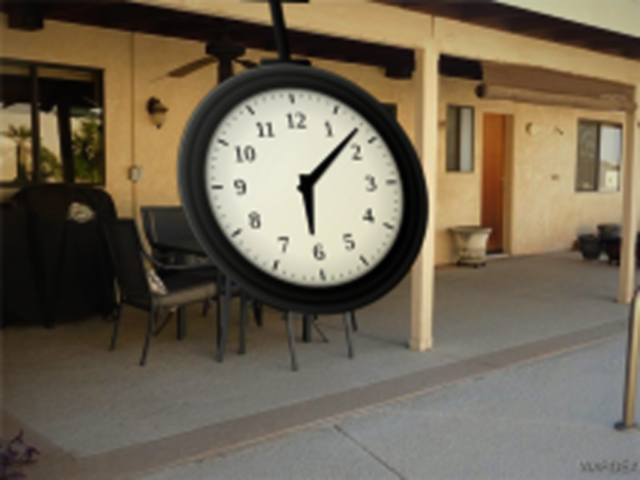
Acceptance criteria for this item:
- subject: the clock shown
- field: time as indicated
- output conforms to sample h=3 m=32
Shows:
h=6 m=8
